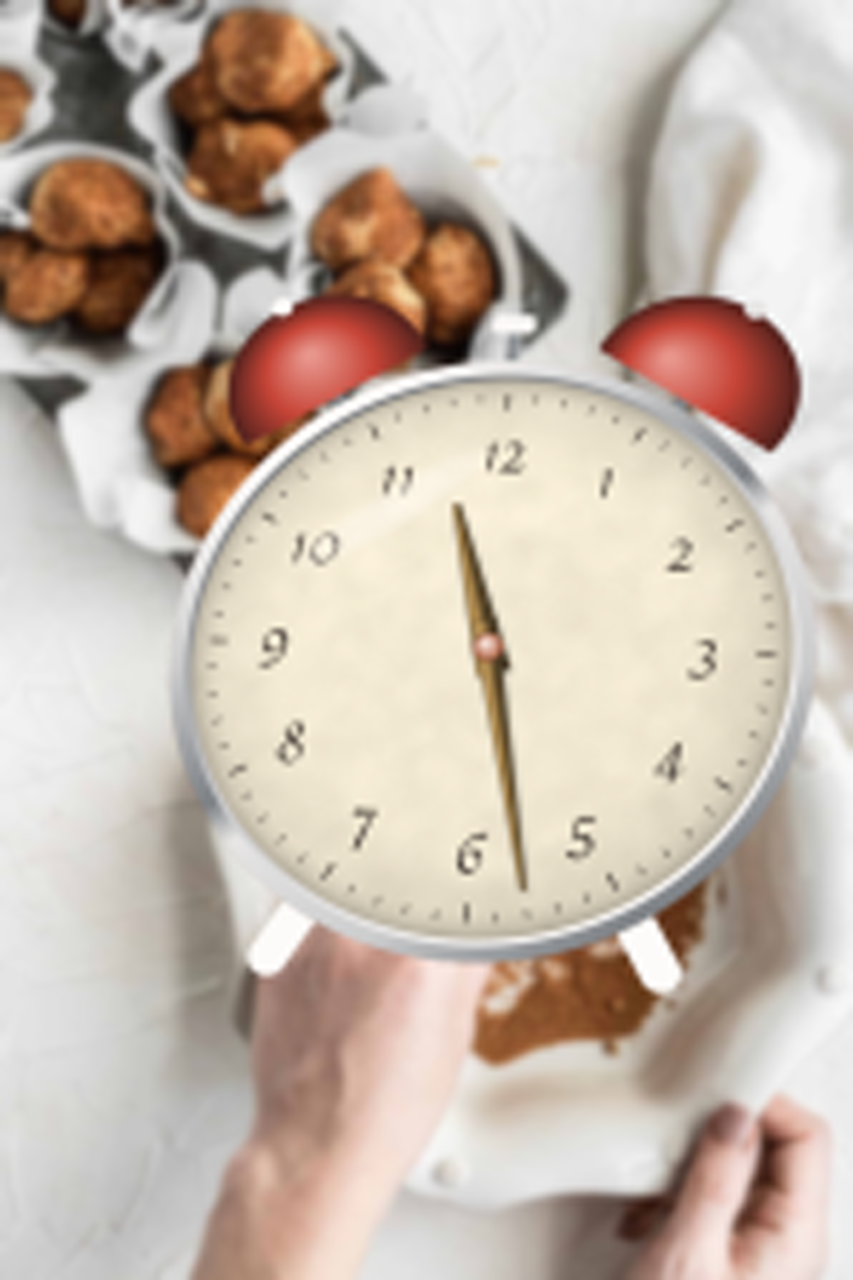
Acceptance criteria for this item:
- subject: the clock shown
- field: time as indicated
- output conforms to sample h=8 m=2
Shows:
h=11 m=28
